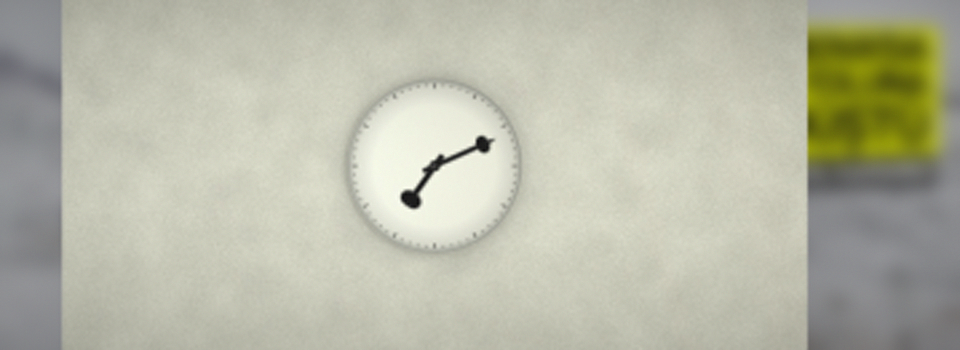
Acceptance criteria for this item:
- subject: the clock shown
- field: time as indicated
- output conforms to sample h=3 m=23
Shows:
h=7 m=11
